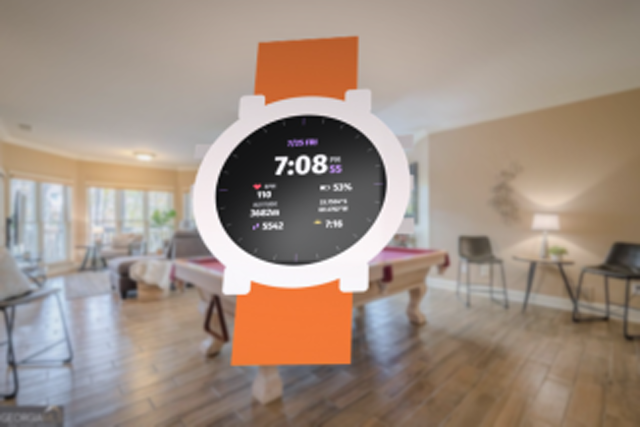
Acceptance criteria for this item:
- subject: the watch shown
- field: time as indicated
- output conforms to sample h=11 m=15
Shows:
h=7 m=8
